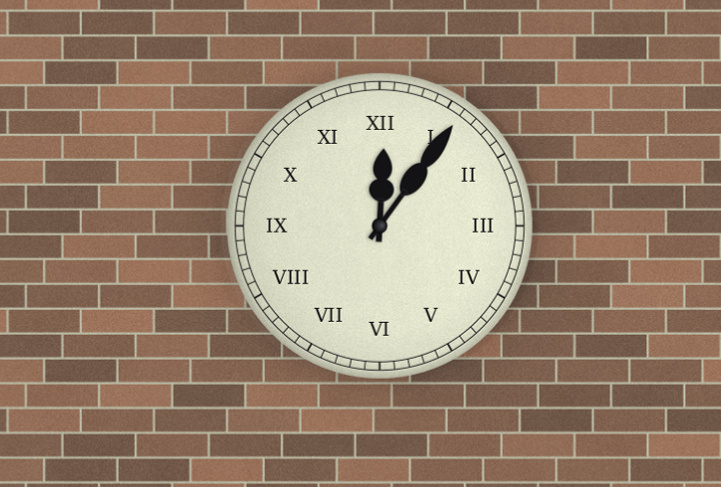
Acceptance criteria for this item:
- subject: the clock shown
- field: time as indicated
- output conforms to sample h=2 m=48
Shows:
h=12 m=6
